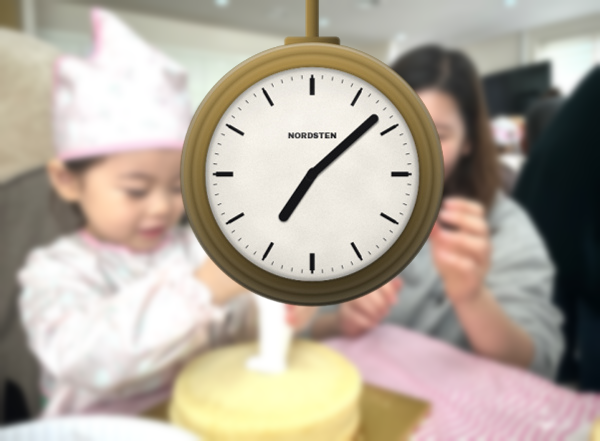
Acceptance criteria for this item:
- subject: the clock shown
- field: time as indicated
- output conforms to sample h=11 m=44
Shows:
h=7 m=8
